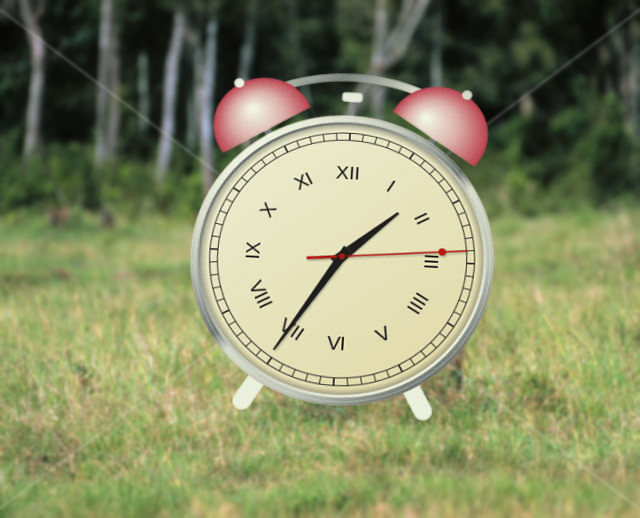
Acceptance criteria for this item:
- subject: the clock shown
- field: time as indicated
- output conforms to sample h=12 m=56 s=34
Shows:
h=1 m=35 s=14
